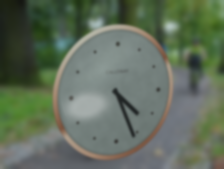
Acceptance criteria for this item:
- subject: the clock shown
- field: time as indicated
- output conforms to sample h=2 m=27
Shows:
h=4 m=26
